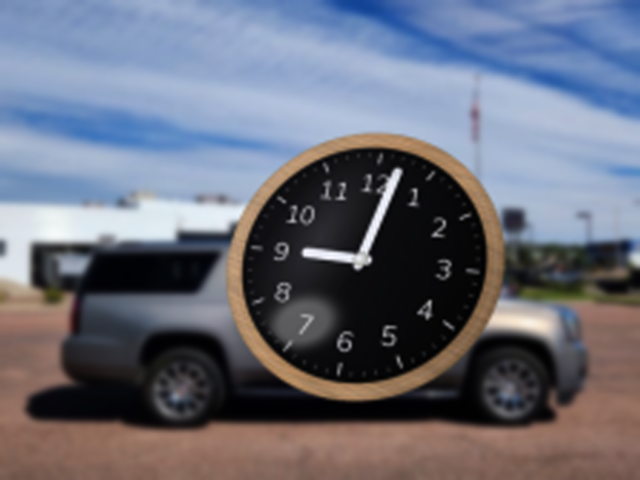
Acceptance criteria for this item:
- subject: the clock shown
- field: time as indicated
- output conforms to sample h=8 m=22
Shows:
h=9 m=2
